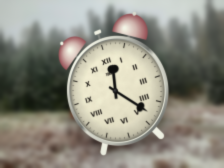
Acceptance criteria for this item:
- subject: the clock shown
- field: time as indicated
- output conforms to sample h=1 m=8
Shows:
h=12 m=23
